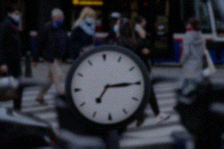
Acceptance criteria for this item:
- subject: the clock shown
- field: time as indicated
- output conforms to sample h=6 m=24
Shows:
h=7 m=15
